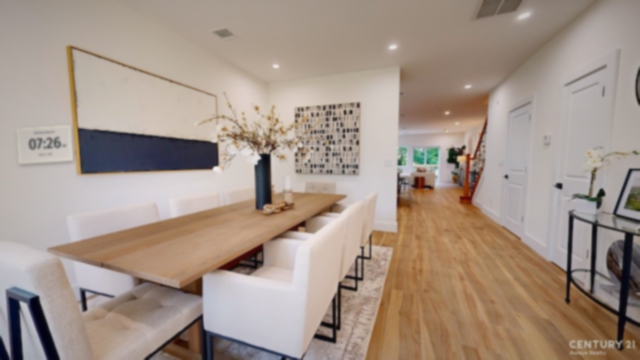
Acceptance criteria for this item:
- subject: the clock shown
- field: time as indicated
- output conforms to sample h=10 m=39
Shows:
h=7 m=26
